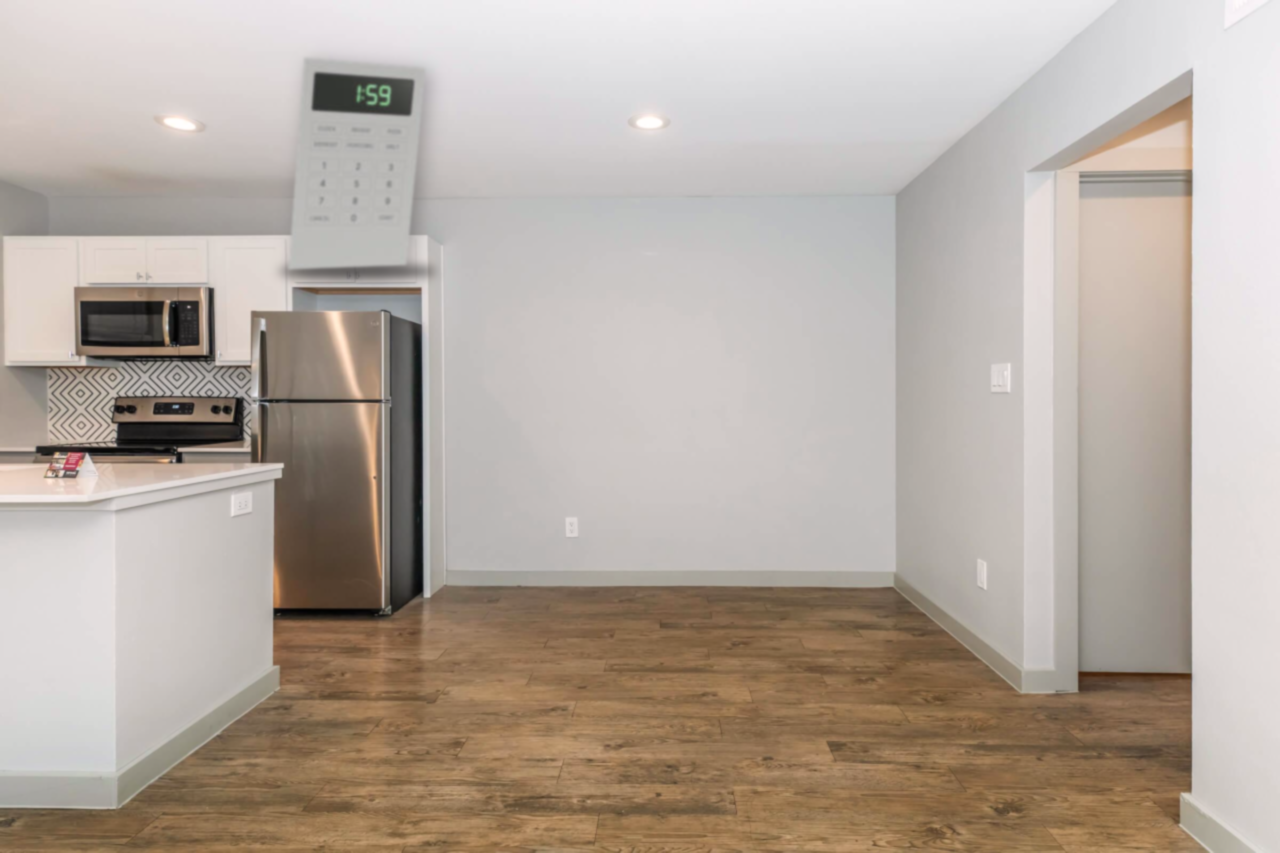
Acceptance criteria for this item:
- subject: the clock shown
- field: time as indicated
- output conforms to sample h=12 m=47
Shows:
h=1 m=59
